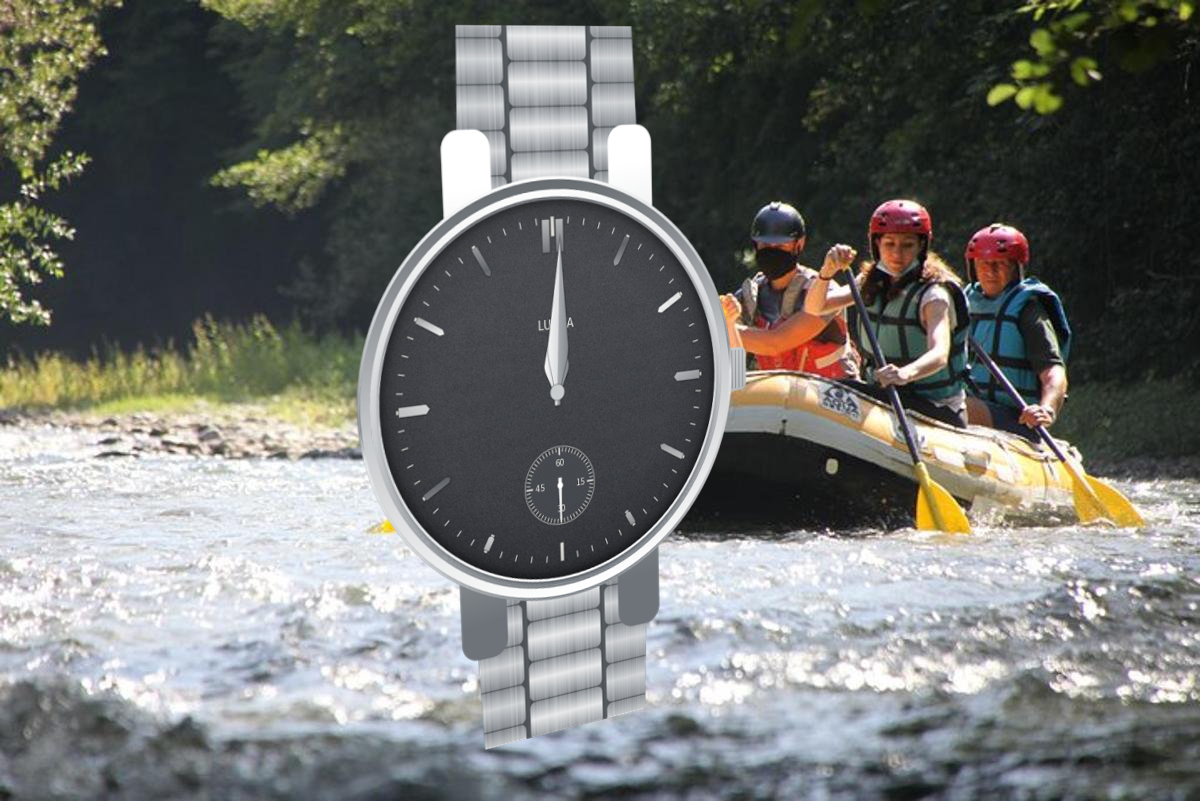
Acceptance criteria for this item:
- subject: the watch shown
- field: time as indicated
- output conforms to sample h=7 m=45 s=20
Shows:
h=12 m=0 s=30
